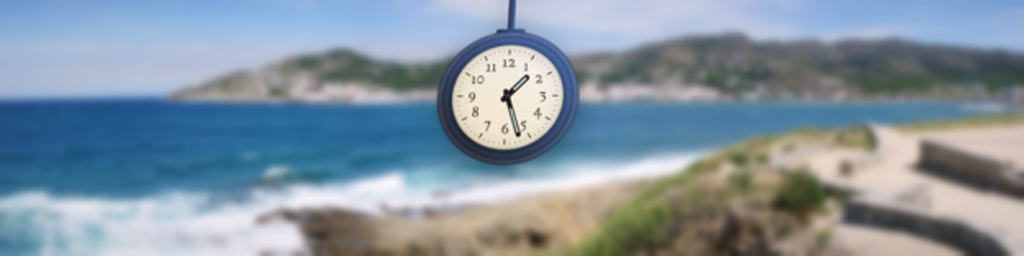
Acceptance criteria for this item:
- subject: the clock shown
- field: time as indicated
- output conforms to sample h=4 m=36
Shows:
h=1 m=27
